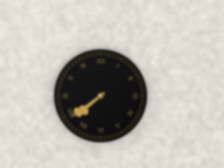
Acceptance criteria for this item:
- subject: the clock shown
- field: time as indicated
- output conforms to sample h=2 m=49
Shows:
h=7 m=39
